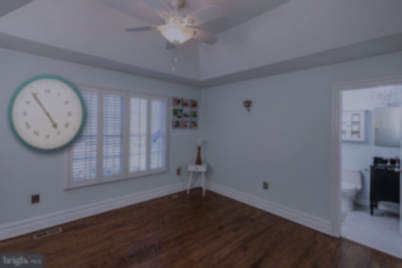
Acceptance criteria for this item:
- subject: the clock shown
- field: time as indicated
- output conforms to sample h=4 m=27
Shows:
h=4 m=54
